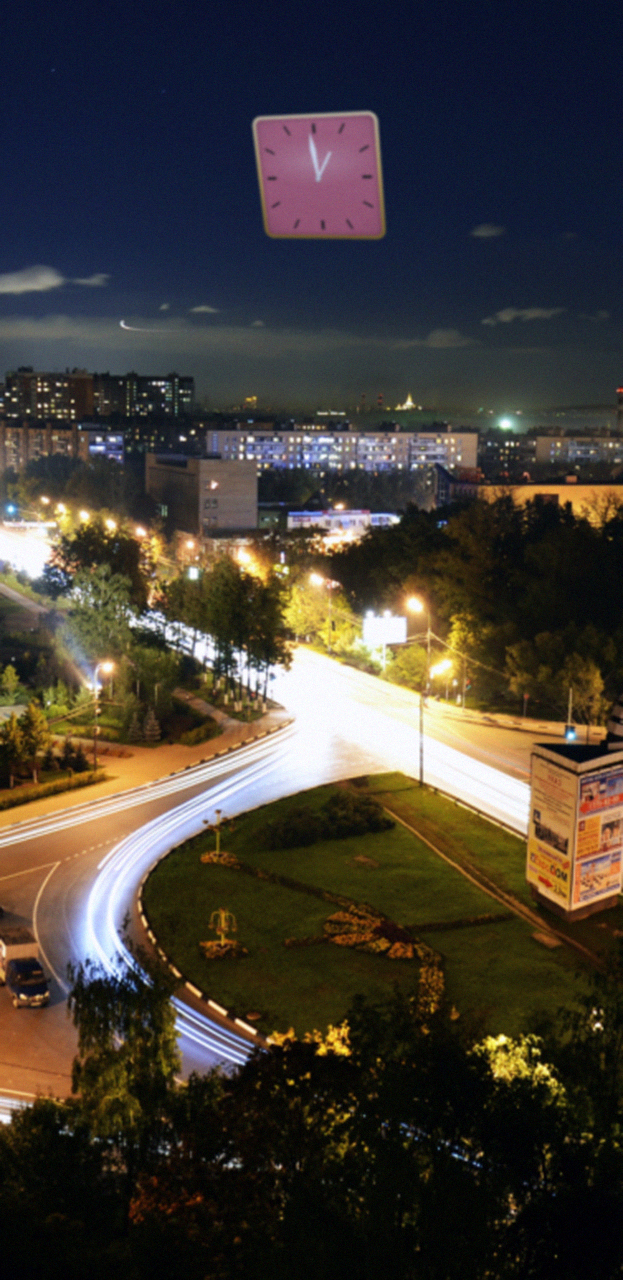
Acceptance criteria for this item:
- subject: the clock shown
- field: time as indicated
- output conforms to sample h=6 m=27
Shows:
h=12 m=59
